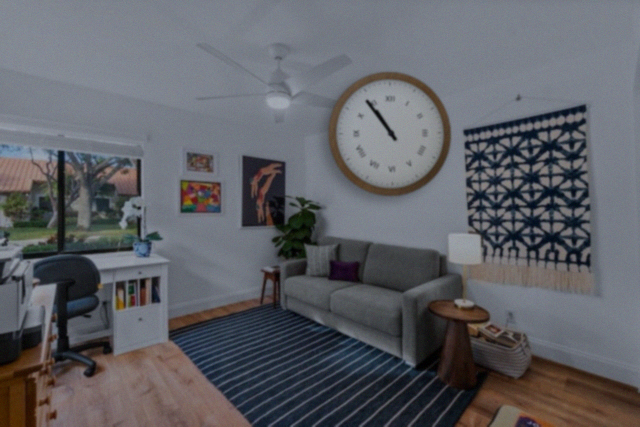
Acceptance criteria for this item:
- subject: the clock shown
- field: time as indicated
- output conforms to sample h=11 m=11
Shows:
h=10 m=54
